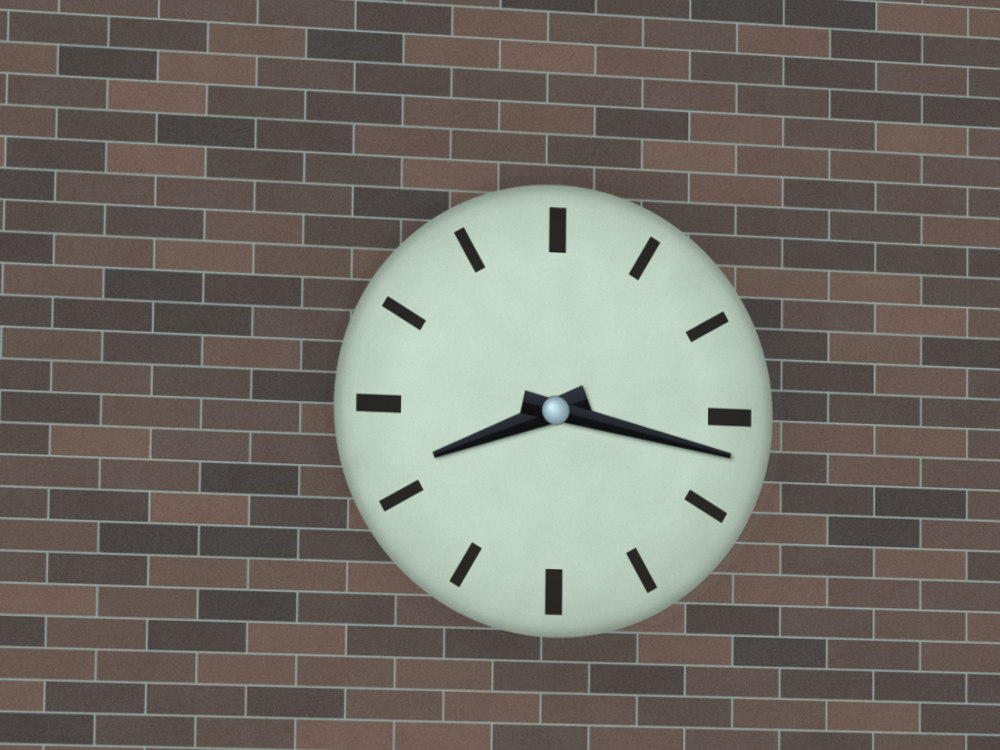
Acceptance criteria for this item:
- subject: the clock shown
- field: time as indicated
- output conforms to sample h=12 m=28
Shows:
h=8 m=17
